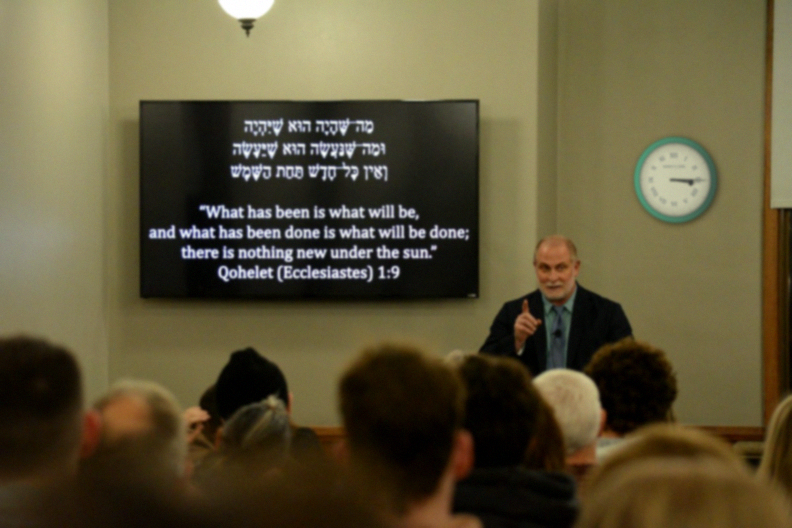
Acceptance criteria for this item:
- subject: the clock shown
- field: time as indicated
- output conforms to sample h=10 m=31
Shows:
h=3 m=15
